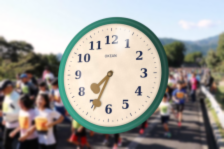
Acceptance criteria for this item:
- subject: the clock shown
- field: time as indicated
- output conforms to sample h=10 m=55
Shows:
h=7 m=34
